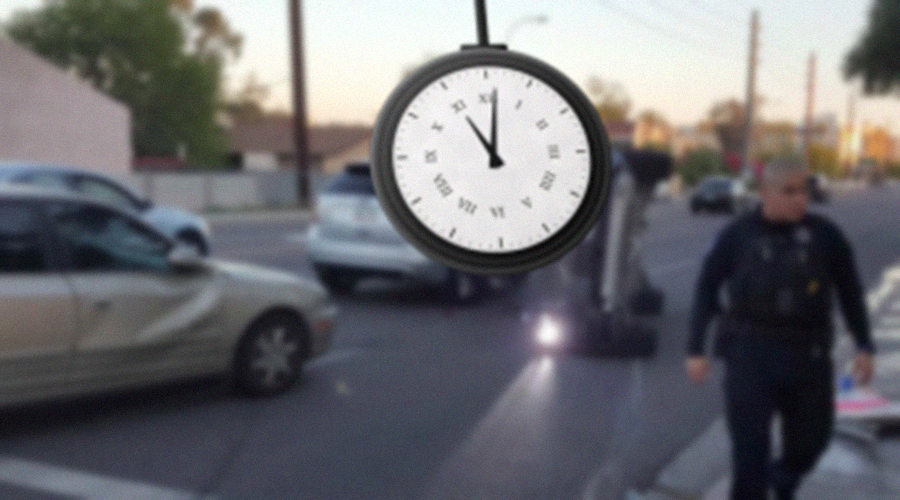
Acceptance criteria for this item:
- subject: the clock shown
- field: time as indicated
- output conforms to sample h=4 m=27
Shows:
h=11 m=1
